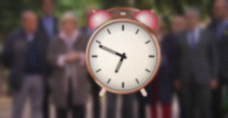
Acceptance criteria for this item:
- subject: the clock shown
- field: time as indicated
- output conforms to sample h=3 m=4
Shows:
h=6 m=49
